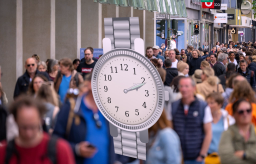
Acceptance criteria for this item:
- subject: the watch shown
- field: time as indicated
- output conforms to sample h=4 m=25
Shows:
h=2 m=11
